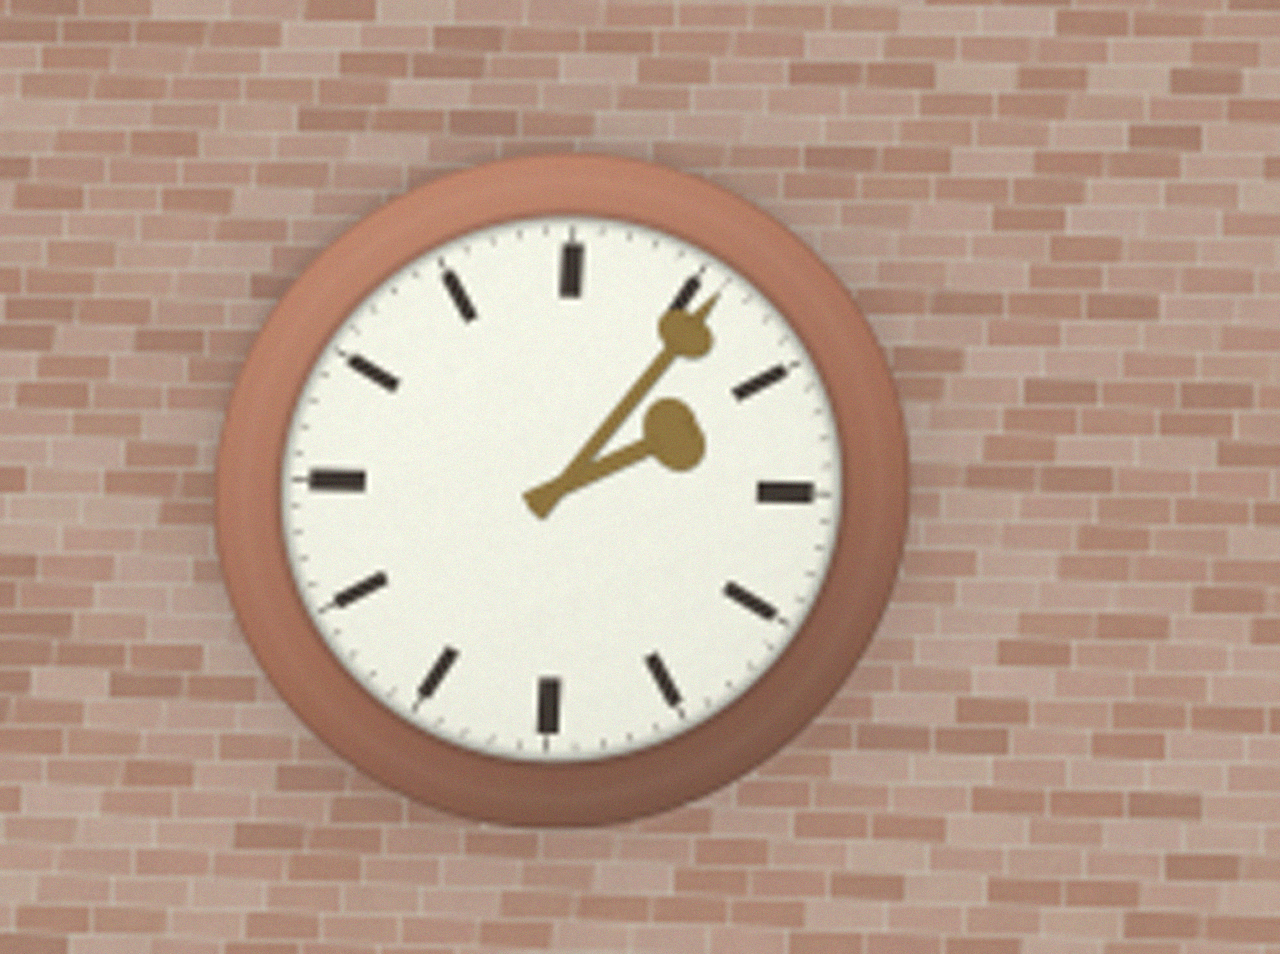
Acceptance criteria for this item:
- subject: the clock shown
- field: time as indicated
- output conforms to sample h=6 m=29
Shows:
h=2 m=6
